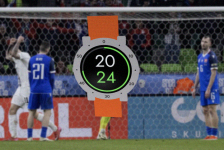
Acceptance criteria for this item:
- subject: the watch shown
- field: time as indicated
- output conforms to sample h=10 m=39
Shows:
h=20 m=24
